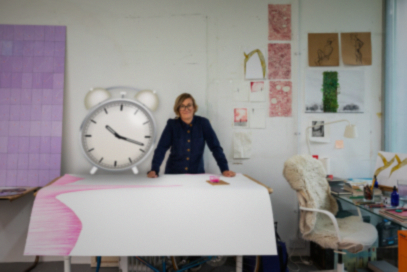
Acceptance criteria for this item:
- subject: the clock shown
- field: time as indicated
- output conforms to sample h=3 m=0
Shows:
h=10 m=18
